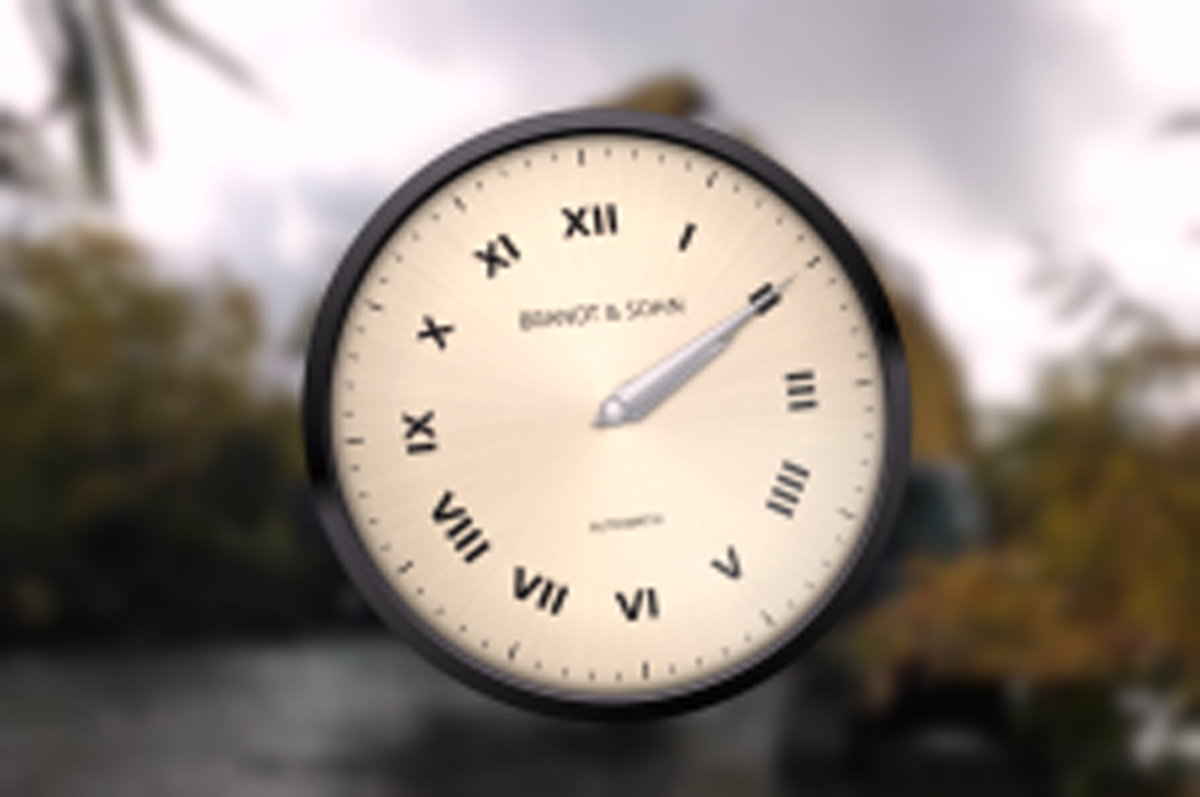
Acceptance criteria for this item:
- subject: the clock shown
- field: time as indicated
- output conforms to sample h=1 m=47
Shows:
h=2 m=10
